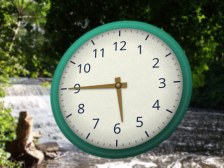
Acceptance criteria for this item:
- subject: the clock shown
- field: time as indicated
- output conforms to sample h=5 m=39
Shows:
h=5 m=45
